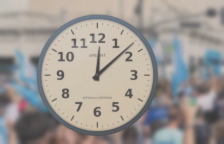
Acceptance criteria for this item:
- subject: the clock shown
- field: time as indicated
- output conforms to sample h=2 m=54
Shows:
h=12 m=8
